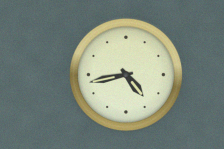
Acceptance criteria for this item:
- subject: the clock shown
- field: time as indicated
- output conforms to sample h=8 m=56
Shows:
h=4 m=43
